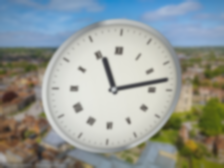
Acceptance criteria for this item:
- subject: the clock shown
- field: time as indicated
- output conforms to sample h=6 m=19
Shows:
h=11 m=13
